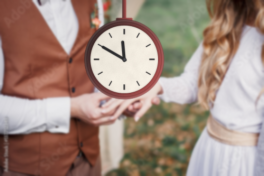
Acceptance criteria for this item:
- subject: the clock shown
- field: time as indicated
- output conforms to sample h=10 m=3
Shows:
h=11 m=50
